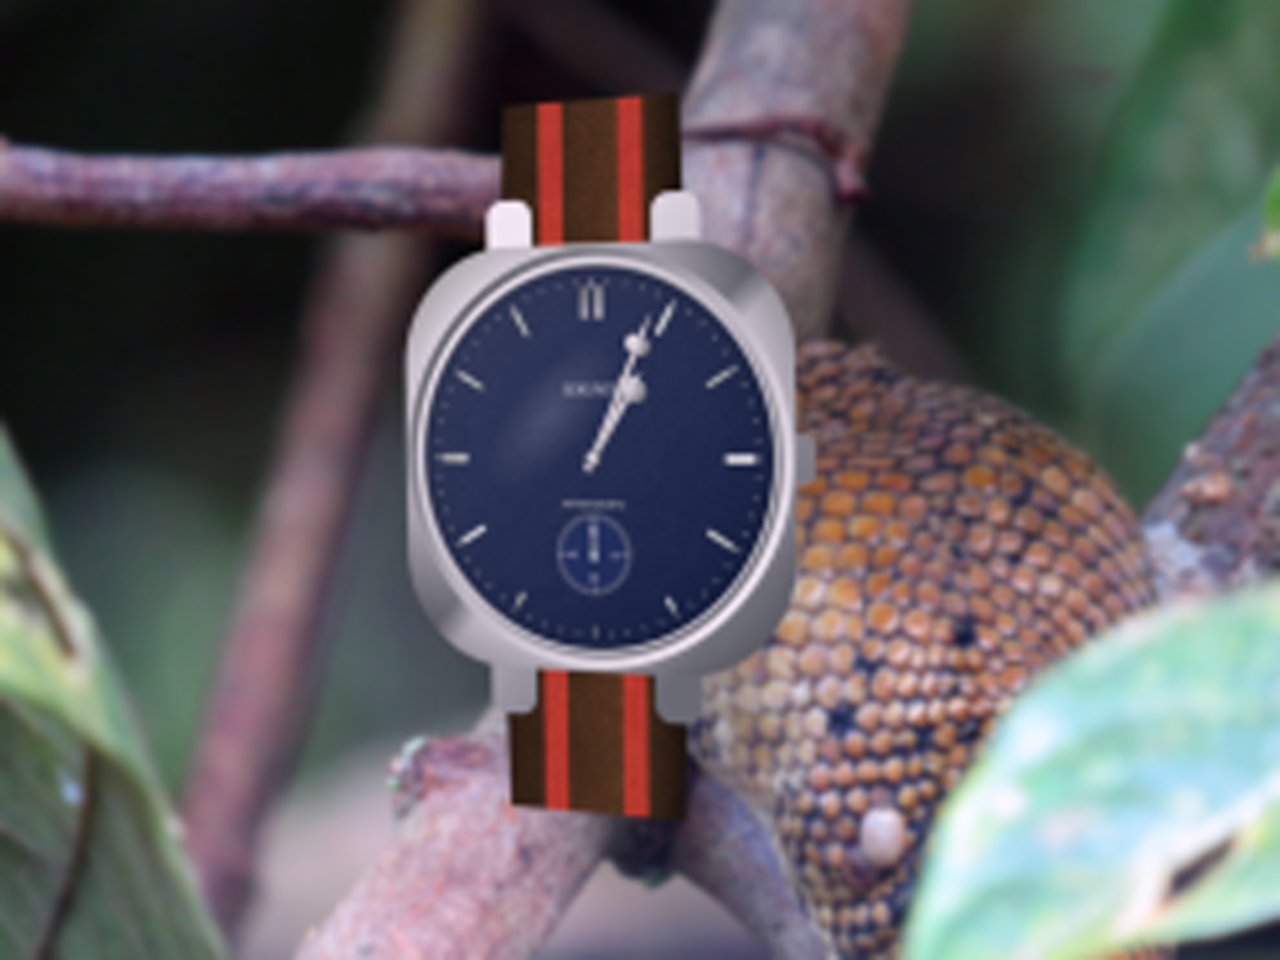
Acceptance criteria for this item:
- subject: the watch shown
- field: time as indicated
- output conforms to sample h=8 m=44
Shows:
h=1 m=4
